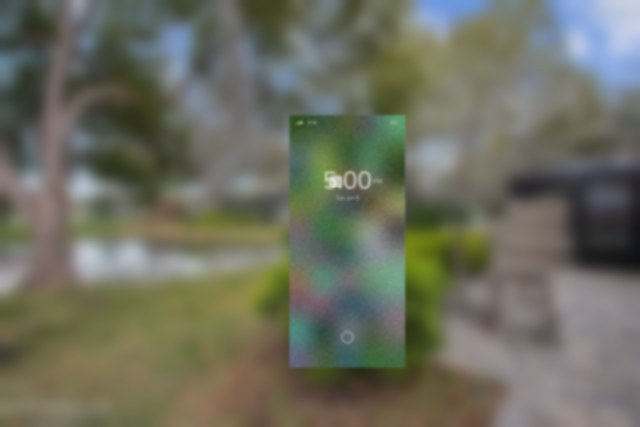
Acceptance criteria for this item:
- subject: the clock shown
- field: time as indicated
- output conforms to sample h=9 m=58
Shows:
h=5 m=0
